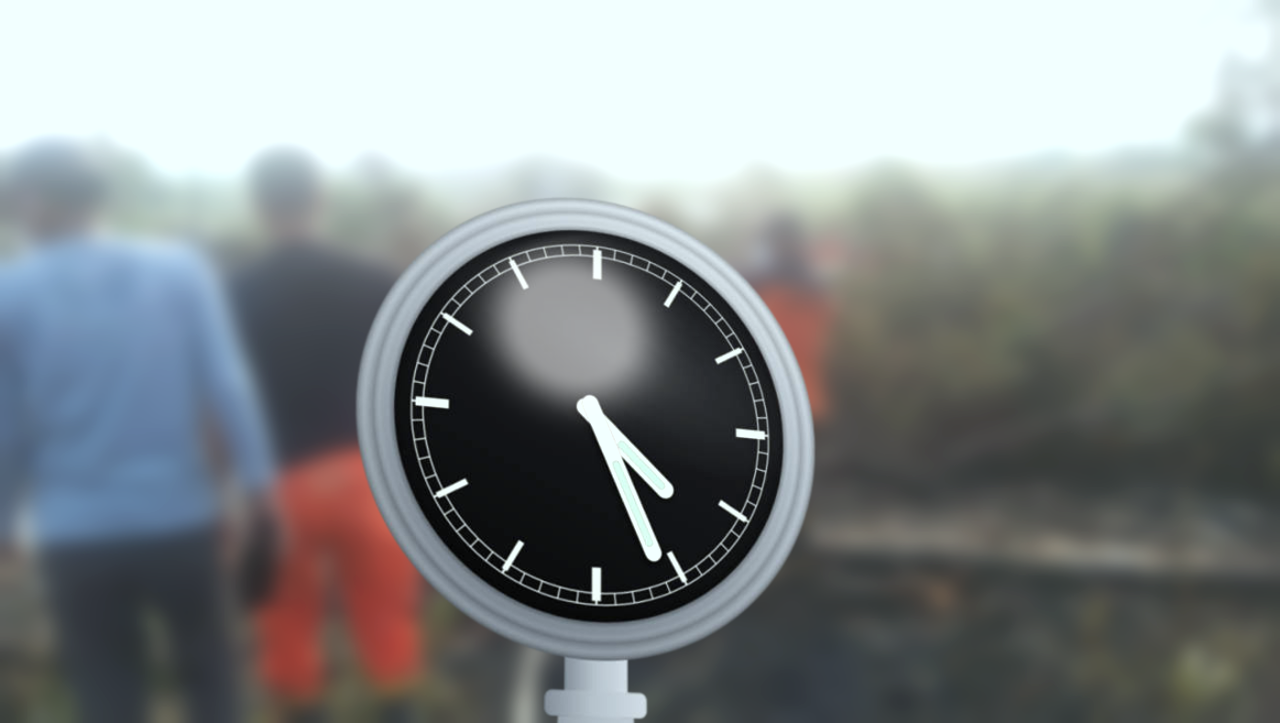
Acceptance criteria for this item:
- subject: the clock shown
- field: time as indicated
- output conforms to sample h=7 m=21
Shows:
h=4 m=26
